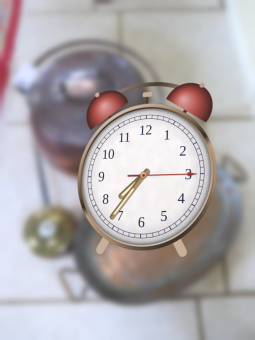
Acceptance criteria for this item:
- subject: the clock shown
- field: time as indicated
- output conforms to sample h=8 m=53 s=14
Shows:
h=7 m=36 s=15
